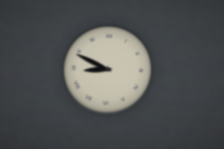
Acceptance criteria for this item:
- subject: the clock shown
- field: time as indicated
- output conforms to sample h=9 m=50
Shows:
h=8 m=49
